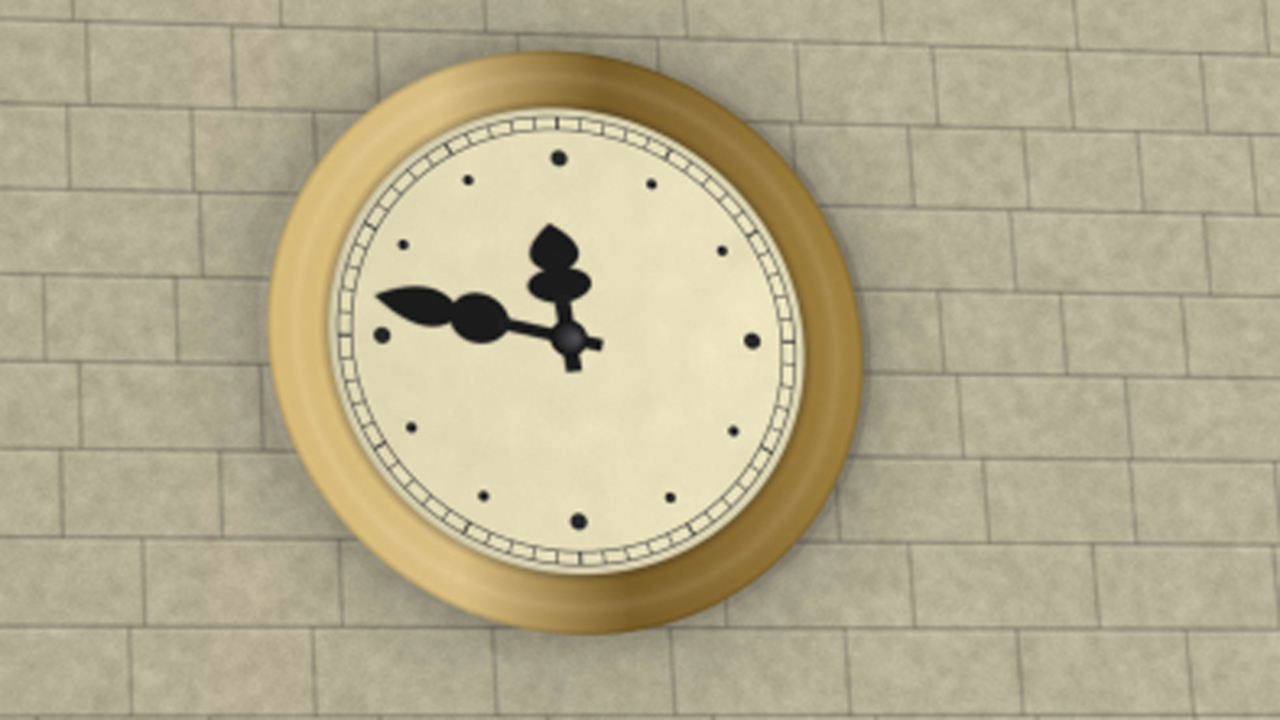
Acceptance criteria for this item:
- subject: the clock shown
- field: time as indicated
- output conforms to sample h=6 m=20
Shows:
h=11 m=47
